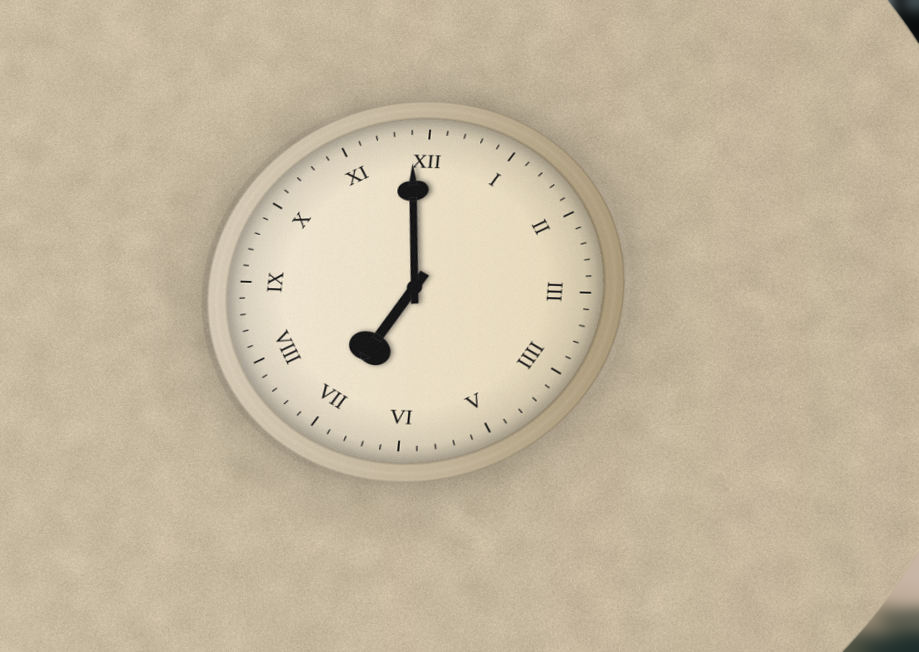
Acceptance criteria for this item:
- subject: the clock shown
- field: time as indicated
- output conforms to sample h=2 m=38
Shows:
h=6 m=59
